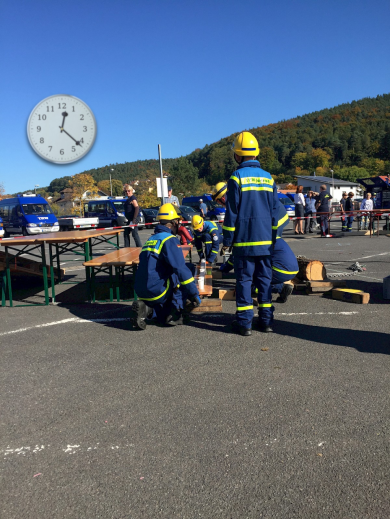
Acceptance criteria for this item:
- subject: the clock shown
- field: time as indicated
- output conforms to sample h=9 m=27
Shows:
h=12 m=22
